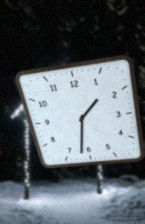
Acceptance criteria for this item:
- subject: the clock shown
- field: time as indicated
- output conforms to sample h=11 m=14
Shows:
h=1 m=32
